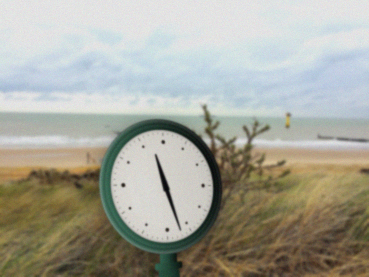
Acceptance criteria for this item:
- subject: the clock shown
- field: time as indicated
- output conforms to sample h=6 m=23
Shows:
h=11 m=27
